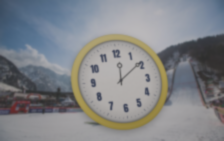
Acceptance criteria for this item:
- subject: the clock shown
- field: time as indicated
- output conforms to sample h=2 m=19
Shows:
h=12 m=9
